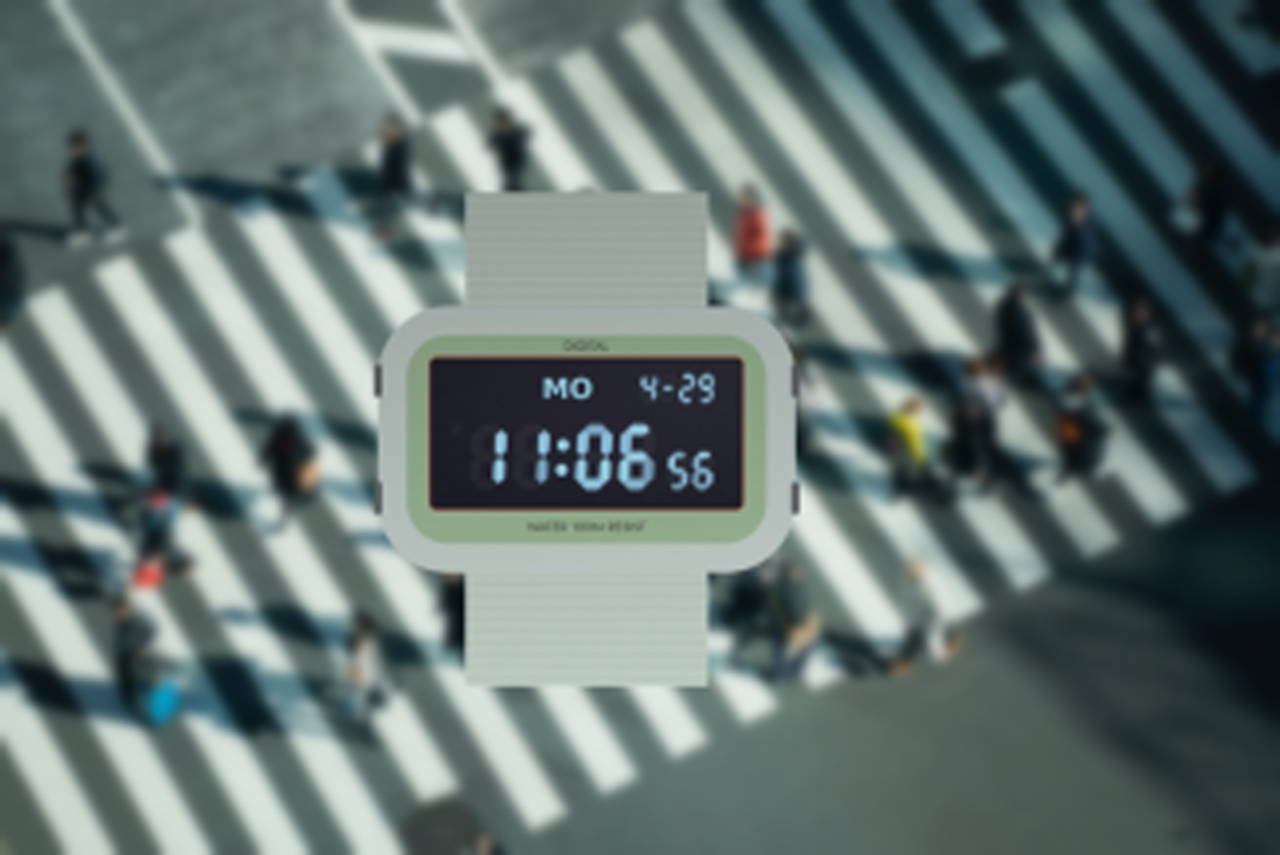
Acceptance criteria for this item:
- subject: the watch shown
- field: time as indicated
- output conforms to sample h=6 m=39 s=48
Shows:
h=11 m=6 s=56
